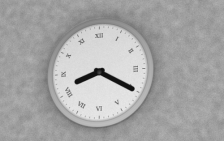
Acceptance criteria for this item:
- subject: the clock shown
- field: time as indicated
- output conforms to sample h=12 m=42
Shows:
h=8 m=20
